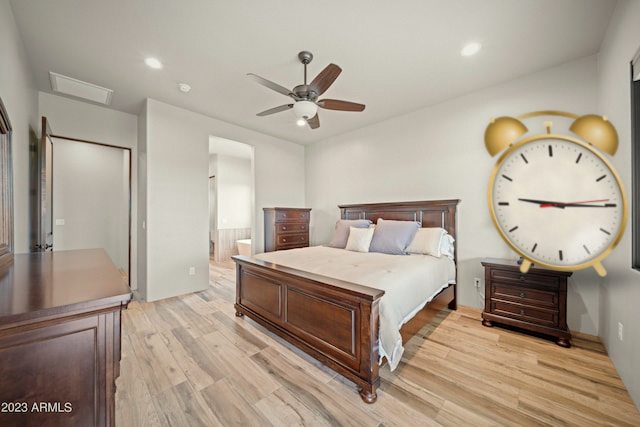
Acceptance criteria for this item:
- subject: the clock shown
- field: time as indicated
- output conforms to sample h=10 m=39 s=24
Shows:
h=9 m=15 s=14
